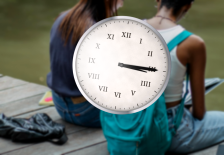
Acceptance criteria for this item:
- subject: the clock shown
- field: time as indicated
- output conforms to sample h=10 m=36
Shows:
h=3 m=15
